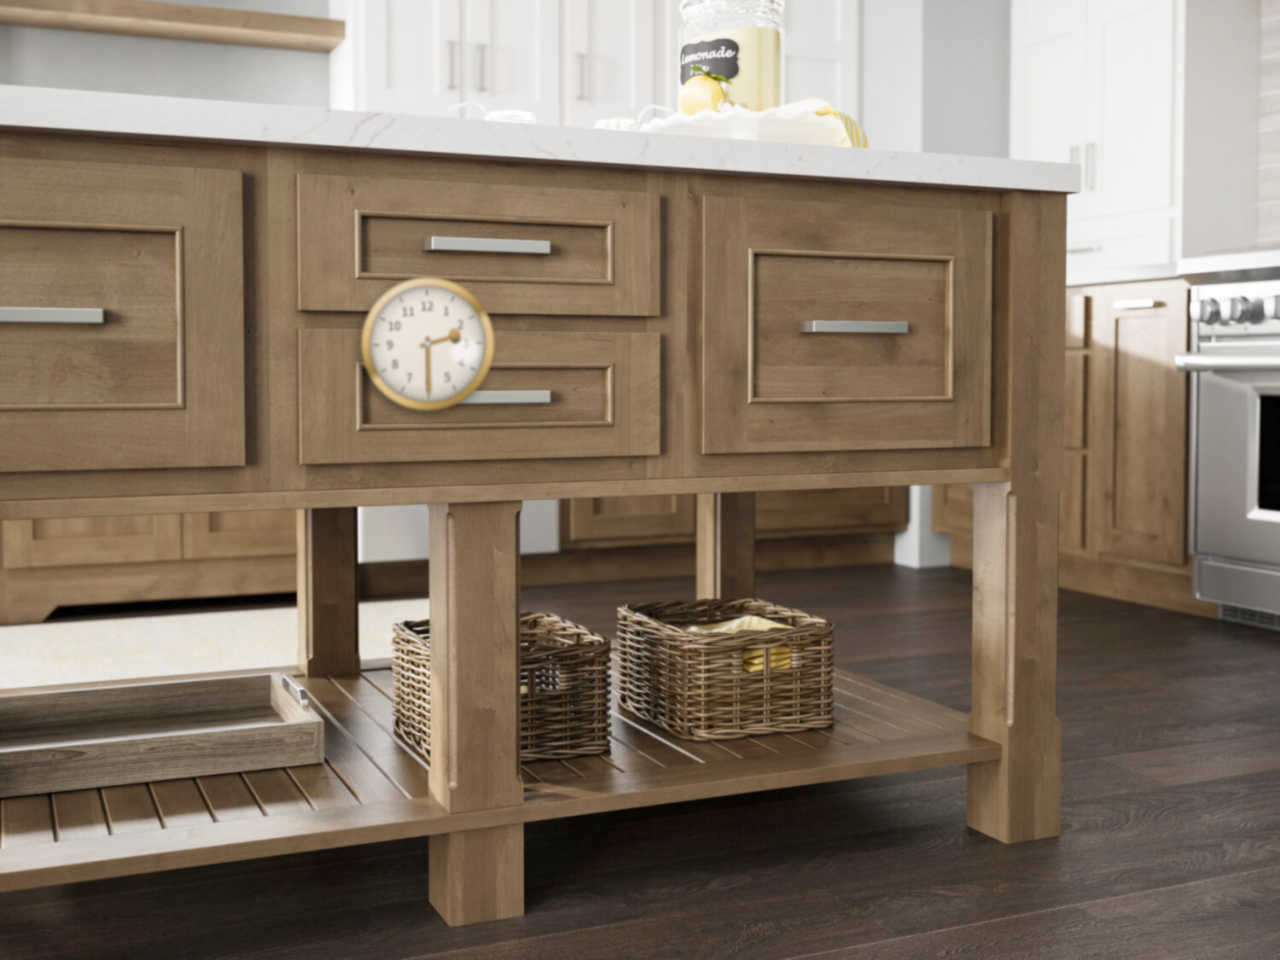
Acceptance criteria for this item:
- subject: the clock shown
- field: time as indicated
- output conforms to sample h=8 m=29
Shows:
h=2 m=30
